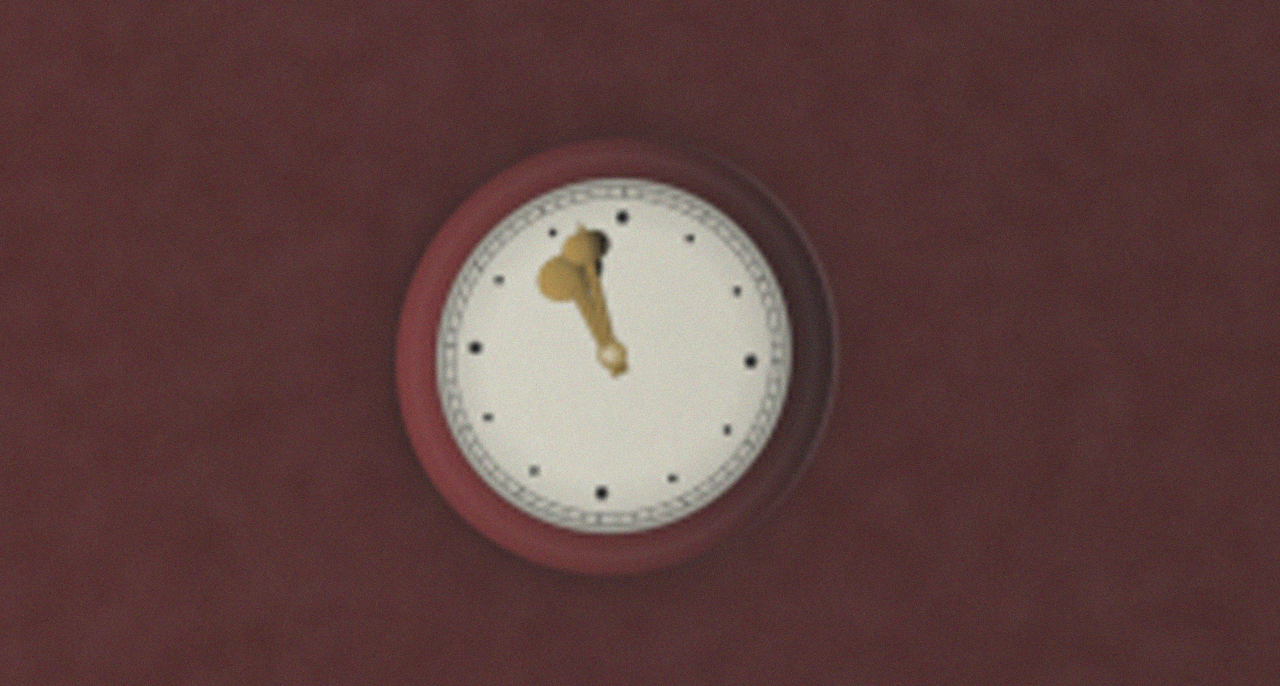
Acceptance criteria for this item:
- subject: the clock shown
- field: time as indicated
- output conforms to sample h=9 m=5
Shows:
h=10 m=57
